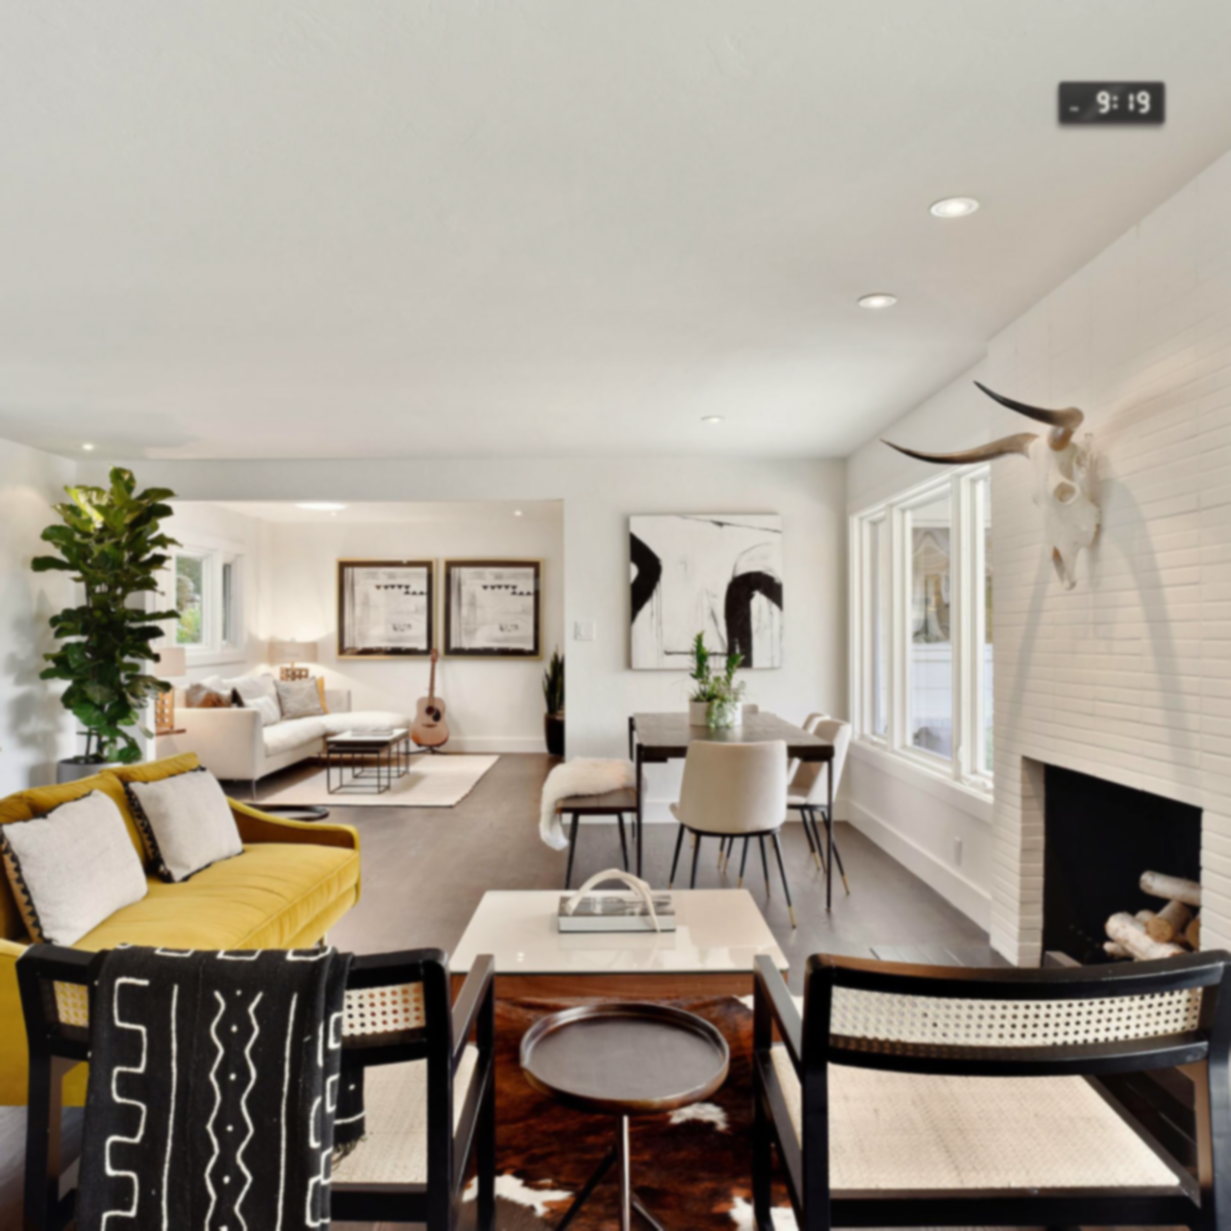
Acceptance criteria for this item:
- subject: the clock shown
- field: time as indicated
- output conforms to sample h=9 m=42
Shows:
h=9 m=19
